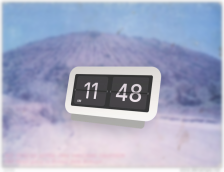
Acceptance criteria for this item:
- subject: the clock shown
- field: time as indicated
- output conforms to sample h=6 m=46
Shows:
h=11 m=48
